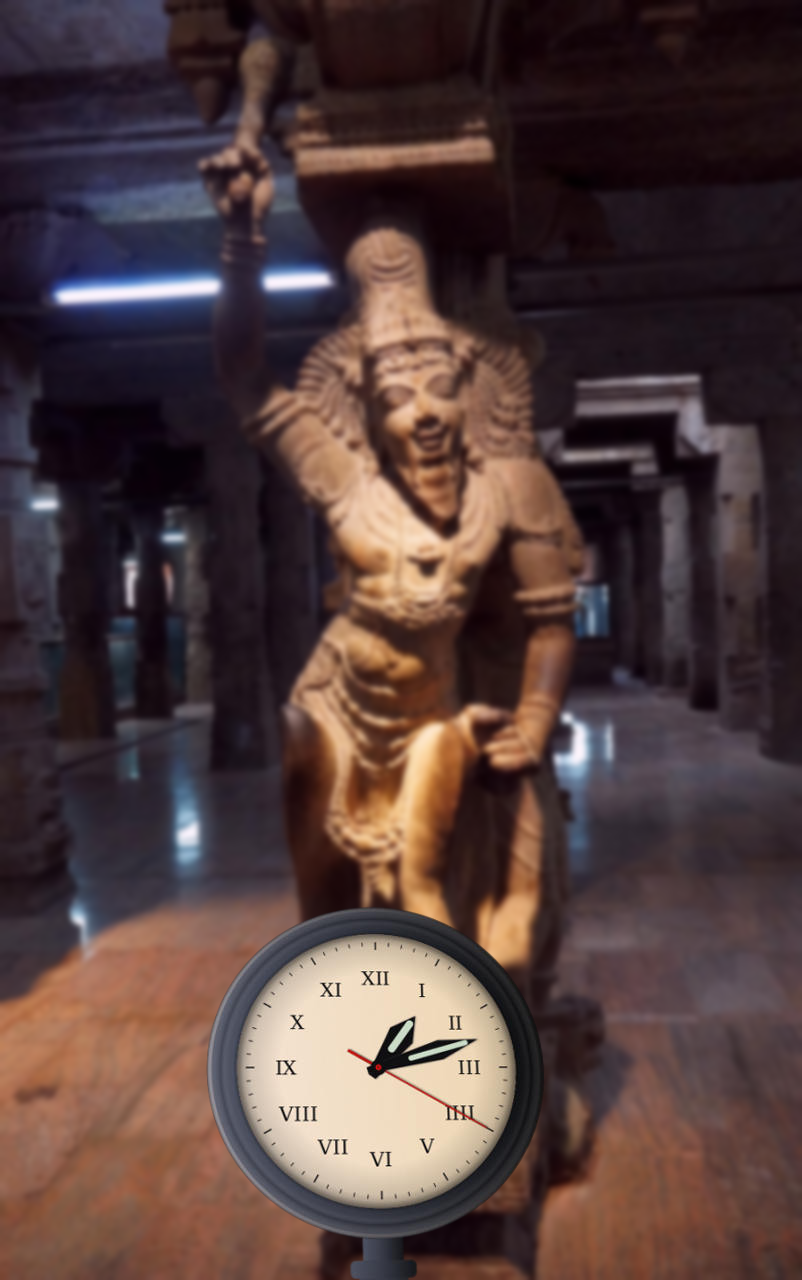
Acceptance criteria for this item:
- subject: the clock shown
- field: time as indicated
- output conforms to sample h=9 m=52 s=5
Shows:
h=1 m=12 s=20
